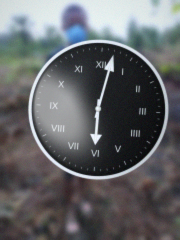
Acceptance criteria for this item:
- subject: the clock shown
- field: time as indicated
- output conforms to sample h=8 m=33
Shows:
h=6 m=2
